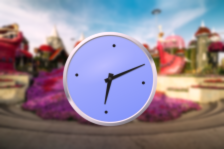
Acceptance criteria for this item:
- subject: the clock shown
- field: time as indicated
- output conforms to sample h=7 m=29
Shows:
h=6 m=10
